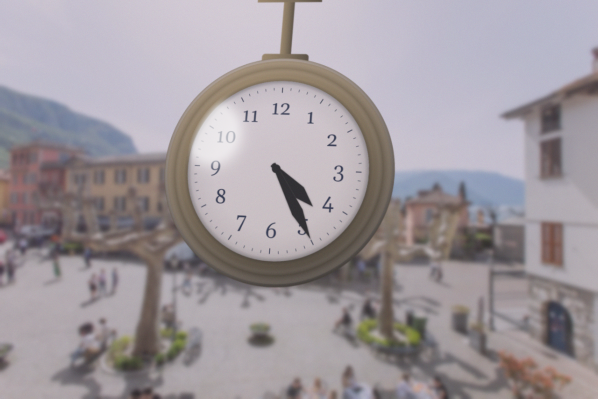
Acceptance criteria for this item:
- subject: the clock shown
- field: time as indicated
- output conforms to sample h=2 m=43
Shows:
h=4 m=25
